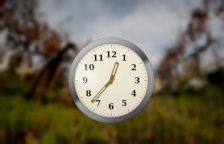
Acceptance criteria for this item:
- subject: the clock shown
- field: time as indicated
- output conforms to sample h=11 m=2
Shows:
h=12 m=37
